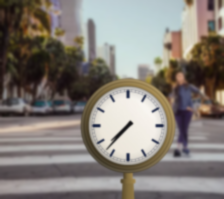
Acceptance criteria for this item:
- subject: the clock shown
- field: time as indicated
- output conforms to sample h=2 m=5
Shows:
h=7 m=37
